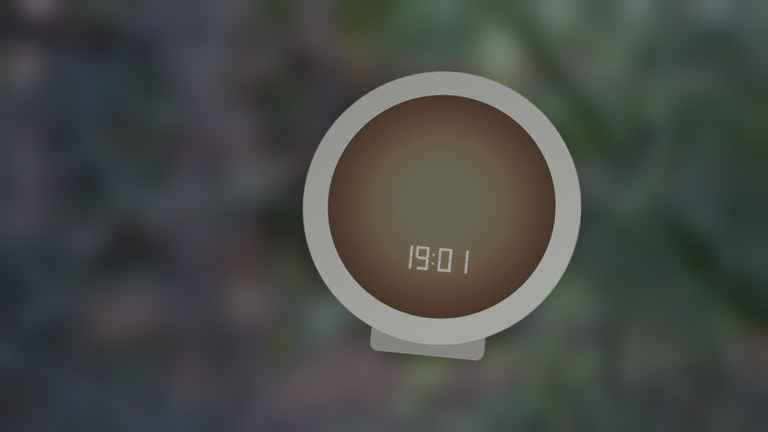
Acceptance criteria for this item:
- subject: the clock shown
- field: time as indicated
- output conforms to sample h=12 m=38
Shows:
h=19 m=1
